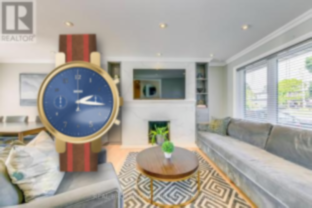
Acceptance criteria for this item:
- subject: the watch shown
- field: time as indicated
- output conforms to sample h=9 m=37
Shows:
h=2 m=16
